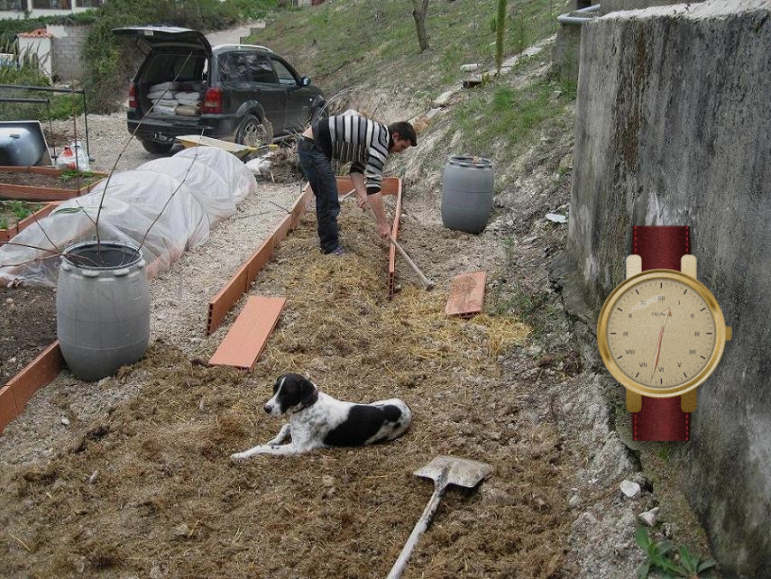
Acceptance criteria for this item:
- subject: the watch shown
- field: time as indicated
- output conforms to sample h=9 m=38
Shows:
h=12 m=32
